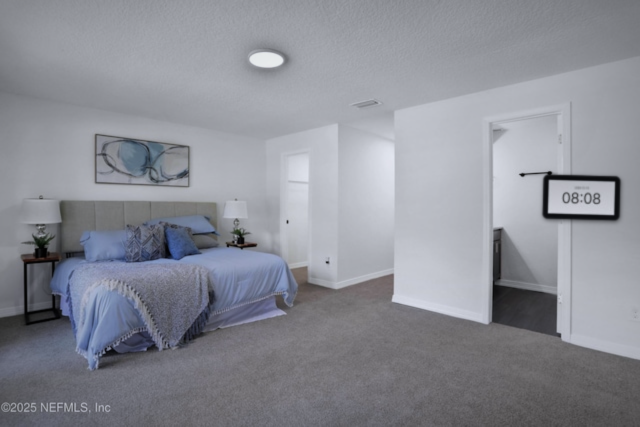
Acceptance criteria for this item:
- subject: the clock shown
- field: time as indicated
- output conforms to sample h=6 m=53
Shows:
h=8 m=8
